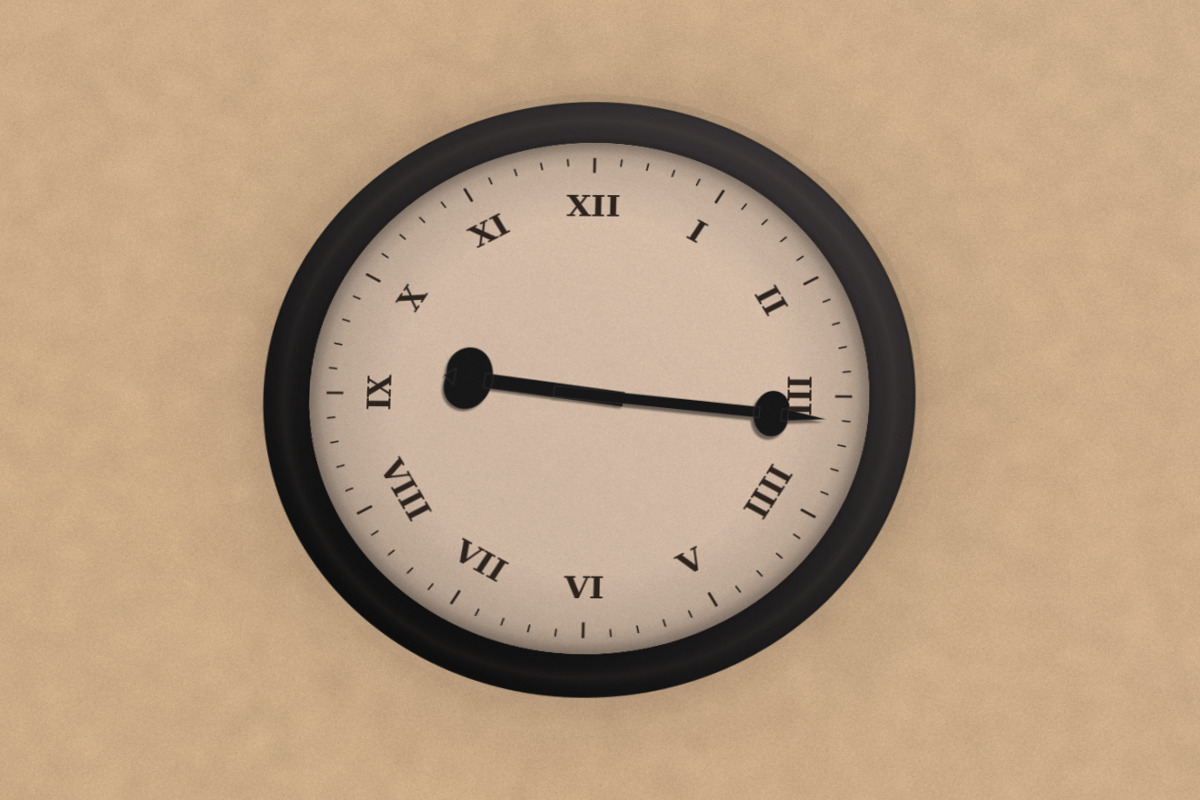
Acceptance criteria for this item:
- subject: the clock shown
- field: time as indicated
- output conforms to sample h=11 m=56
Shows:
h=9 m=16
